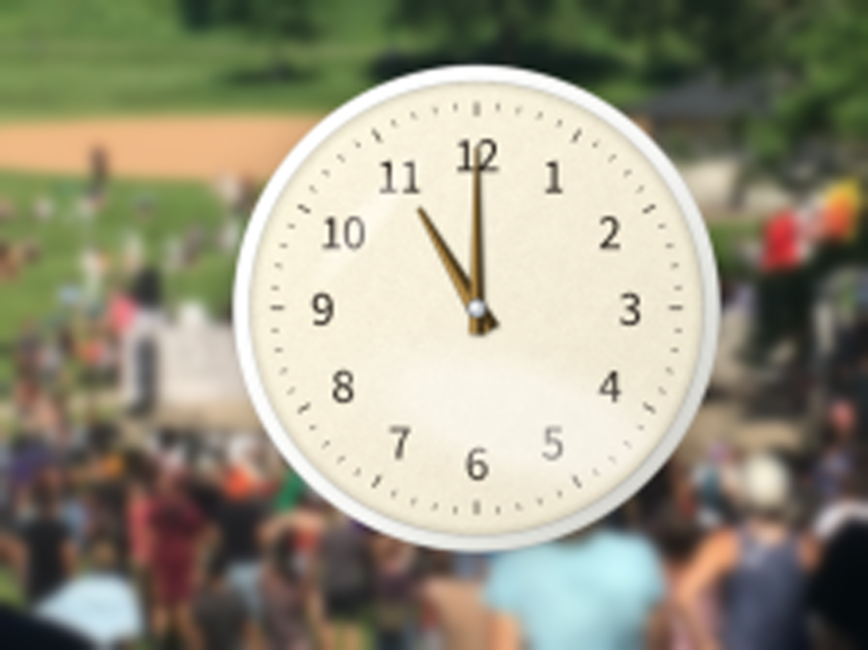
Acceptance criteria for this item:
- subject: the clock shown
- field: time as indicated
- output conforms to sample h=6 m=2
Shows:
h=11 m=0
